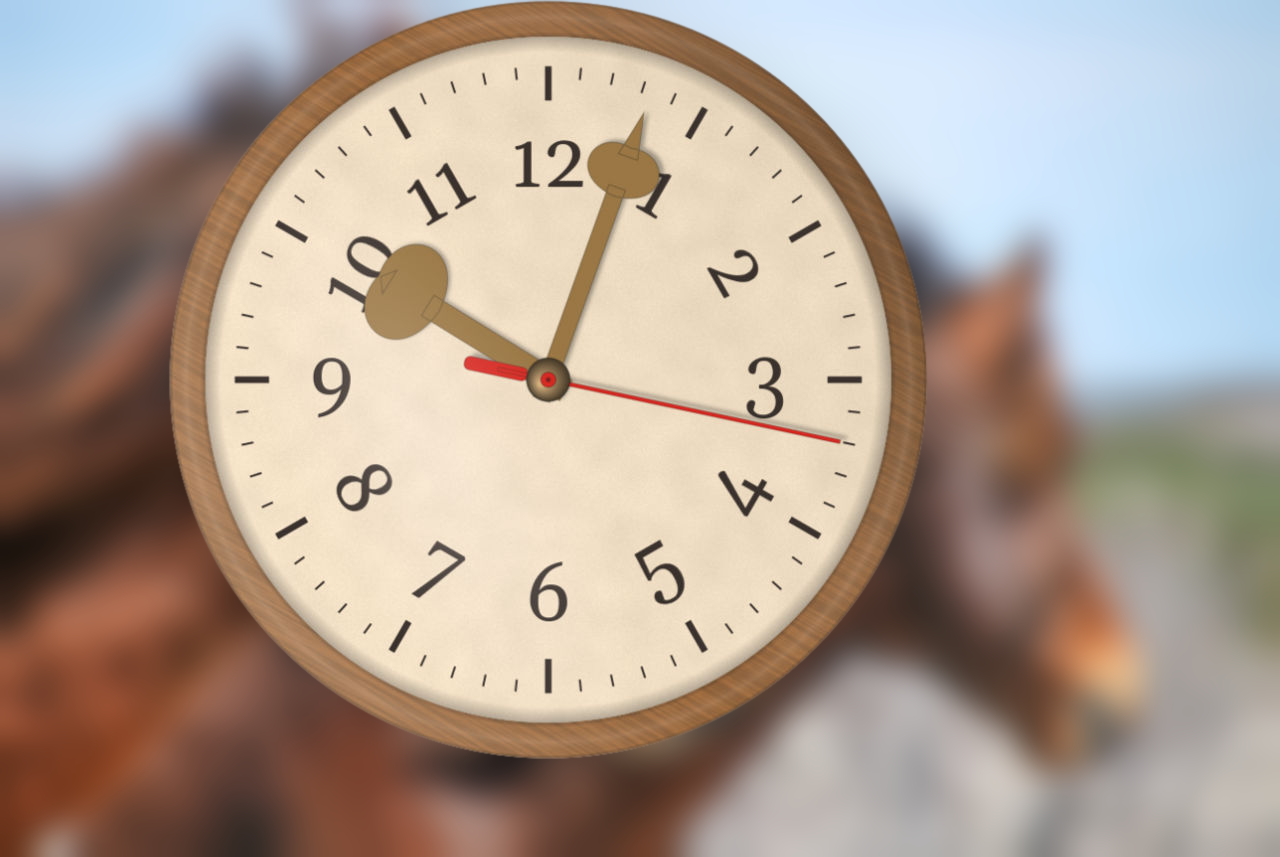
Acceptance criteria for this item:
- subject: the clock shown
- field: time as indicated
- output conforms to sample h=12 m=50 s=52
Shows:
h=10 m=3 s=17
